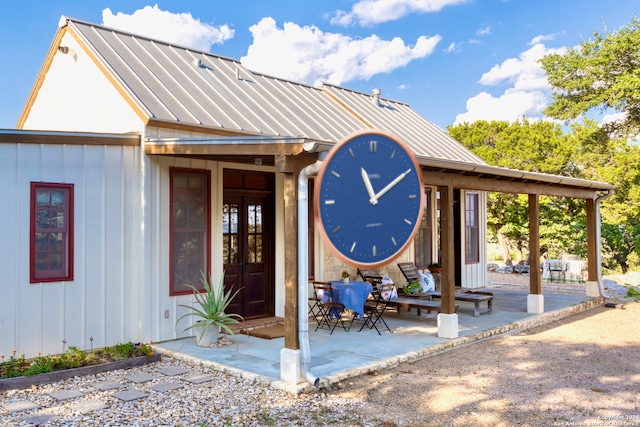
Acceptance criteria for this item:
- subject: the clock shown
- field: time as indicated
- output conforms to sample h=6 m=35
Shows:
h=11 m=10
